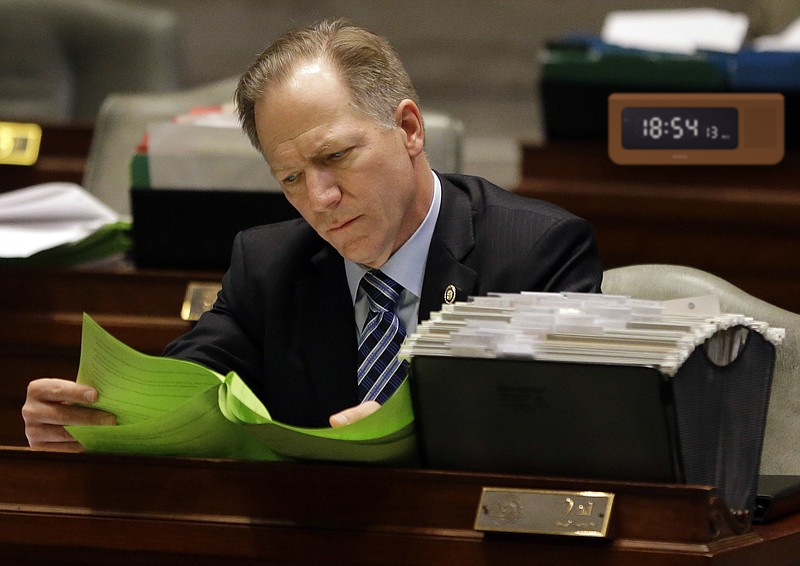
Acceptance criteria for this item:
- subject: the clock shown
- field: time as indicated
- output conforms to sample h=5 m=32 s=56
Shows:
h=18 m=54 s=13
